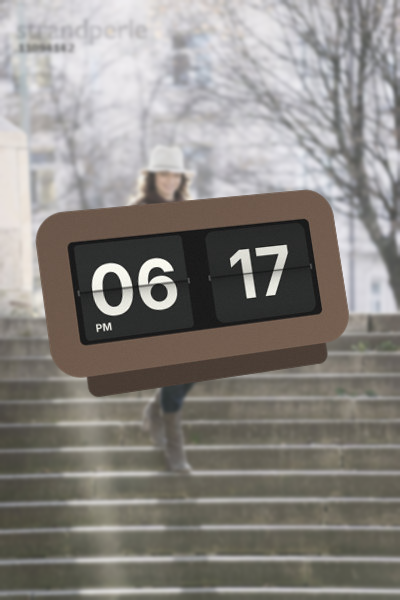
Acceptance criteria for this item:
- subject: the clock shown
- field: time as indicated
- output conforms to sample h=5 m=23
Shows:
h=6 m=17
